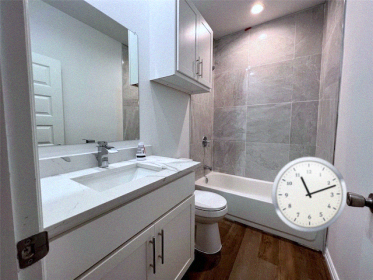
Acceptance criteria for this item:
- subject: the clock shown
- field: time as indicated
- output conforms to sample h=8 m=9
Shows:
h=11 m=12
